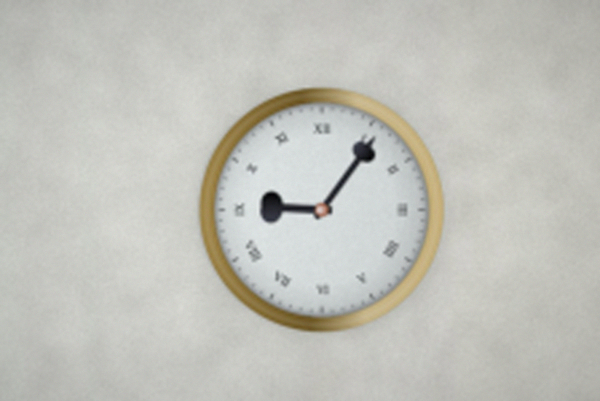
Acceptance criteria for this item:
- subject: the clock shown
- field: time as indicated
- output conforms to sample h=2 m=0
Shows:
h=9 m=6
